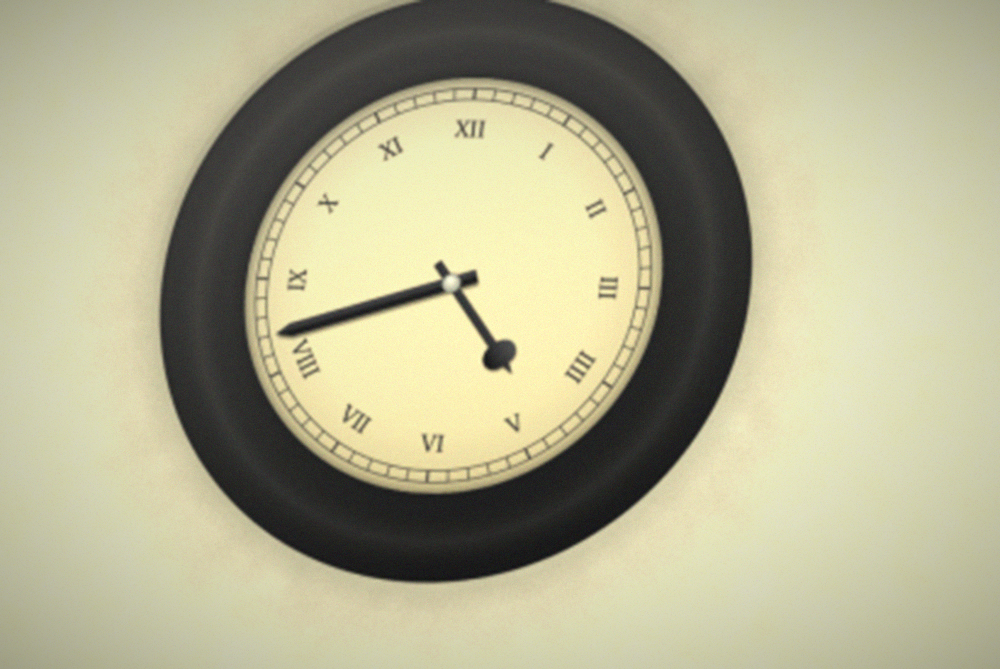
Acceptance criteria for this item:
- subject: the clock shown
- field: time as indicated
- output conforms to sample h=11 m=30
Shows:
h=4 m=42
